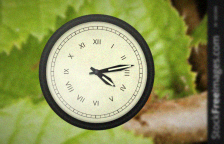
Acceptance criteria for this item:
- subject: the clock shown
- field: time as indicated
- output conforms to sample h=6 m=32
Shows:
h=4 m=13
